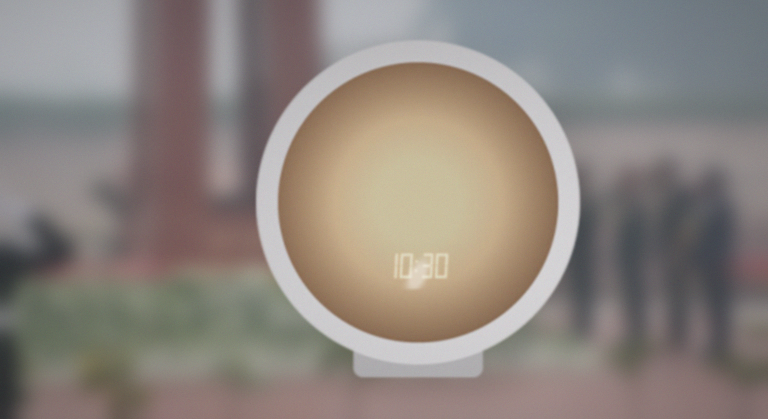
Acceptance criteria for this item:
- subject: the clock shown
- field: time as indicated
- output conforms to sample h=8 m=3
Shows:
h=10 m=30
